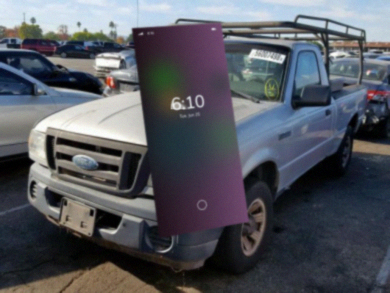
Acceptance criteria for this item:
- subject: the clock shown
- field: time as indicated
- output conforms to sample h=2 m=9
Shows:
h=6 m=10
